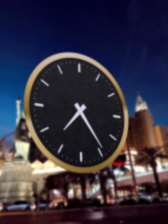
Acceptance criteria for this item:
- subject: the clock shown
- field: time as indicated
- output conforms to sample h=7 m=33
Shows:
h=7 m=24
